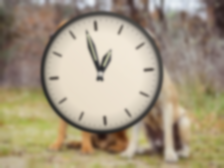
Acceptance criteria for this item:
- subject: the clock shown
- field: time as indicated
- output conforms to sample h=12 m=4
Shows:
h=12 m=58
